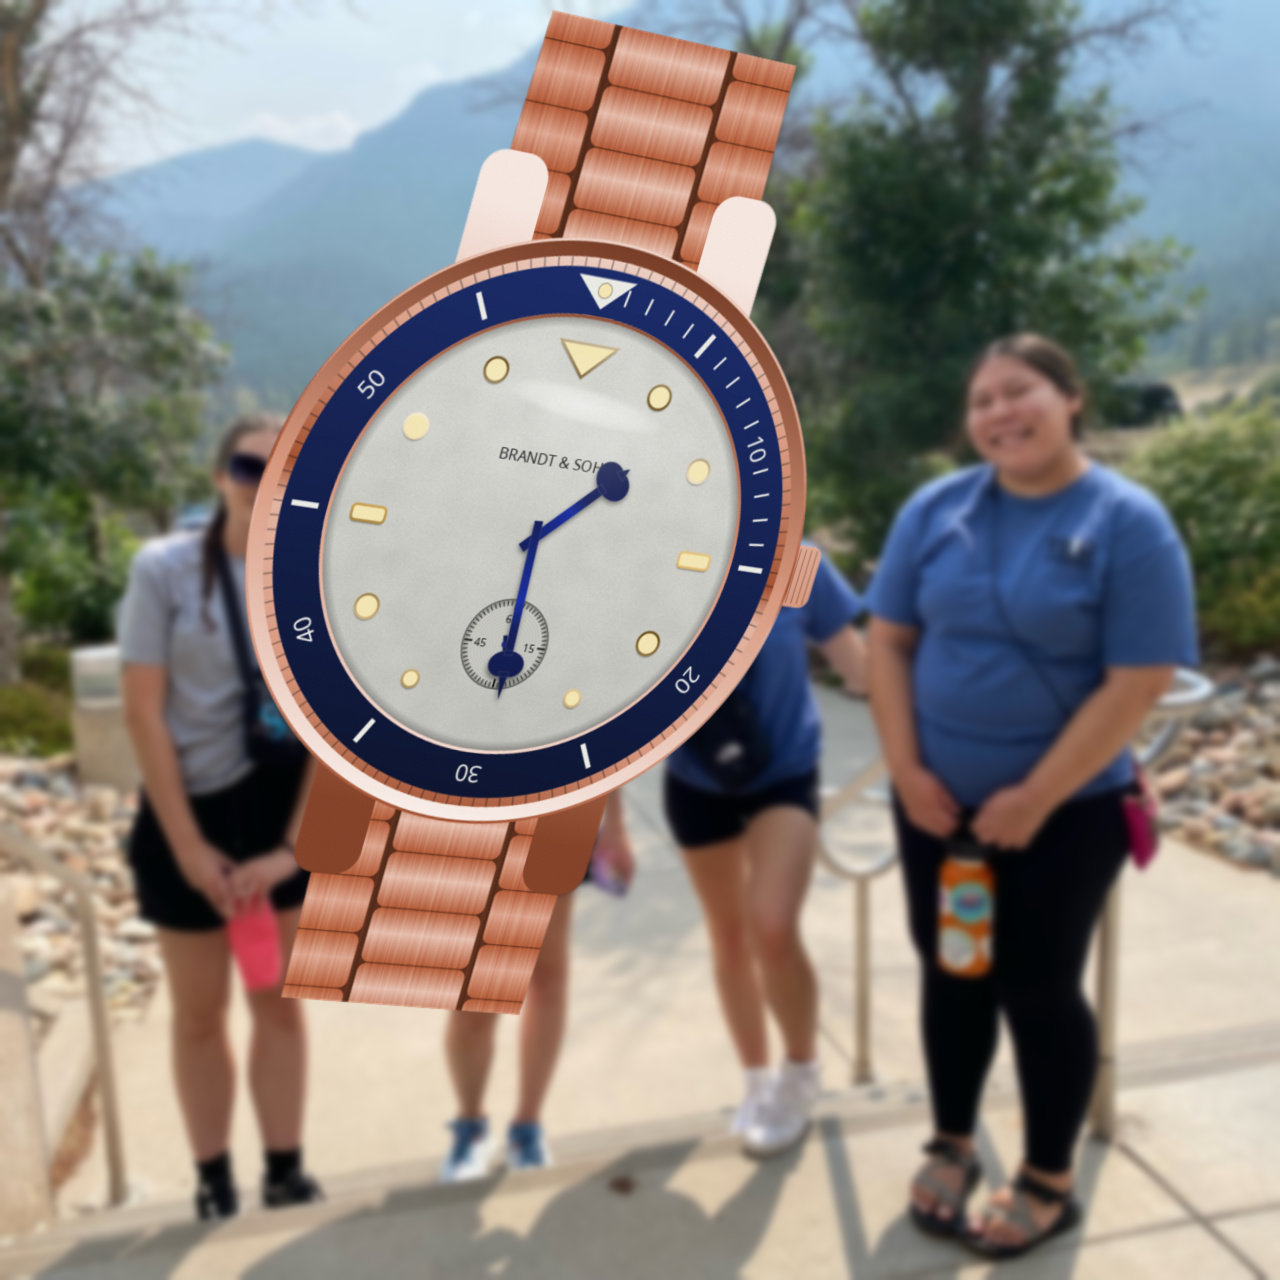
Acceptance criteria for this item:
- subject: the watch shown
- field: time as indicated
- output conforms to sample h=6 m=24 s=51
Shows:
h=1 m=29 s=28
